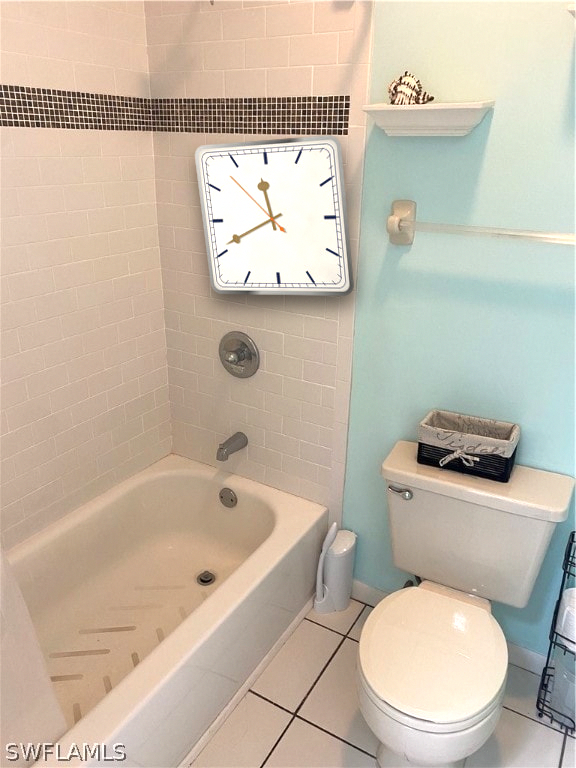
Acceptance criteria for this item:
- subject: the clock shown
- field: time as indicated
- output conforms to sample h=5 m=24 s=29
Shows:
h=11 m=40 s=53
